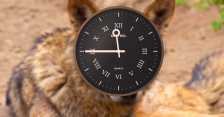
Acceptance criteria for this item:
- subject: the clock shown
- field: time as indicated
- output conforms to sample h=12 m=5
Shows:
h=11 m=45
